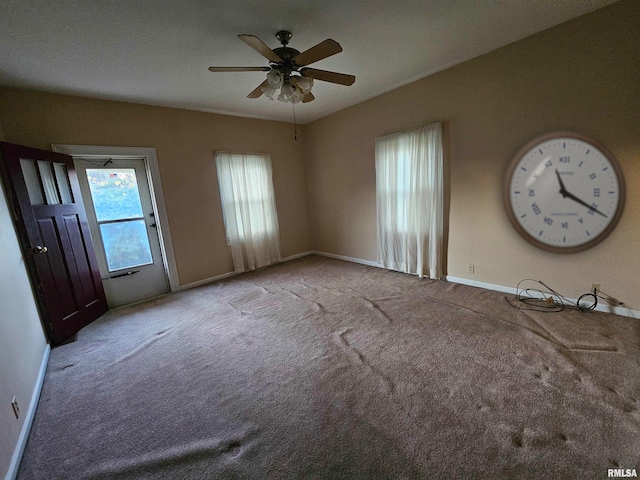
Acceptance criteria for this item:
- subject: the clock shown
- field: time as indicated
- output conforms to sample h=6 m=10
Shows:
h=11 m=20
